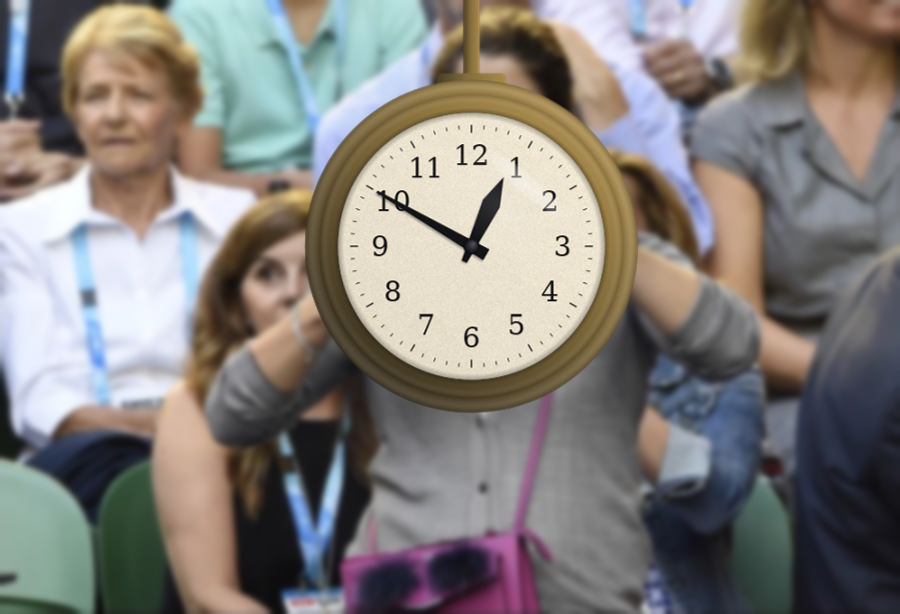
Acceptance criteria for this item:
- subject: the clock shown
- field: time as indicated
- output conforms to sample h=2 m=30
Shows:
h=12 m=50
